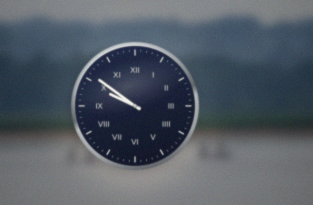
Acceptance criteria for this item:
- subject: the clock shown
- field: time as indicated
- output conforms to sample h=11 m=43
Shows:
h=9 m=51
